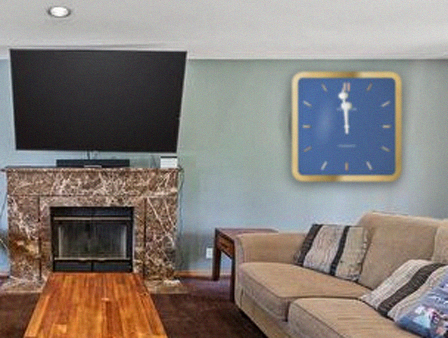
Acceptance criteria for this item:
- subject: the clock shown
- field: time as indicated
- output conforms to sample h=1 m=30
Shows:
h=11 m=59
